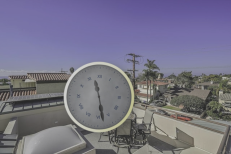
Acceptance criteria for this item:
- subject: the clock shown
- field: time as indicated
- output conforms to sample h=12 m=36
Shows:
h=11 m=28
